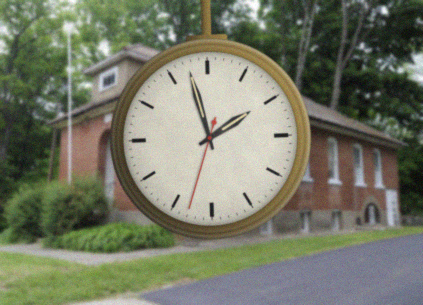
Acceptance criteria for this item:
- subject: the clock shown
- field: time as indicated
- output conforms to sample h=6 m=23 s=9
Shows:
h=1 m=57 s=33
